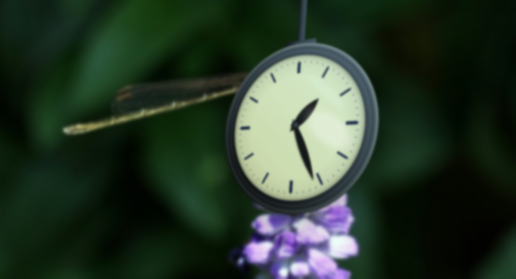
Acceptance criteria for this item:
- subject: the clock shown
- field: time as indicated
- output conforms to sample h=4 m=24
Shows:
h=1 m=26
